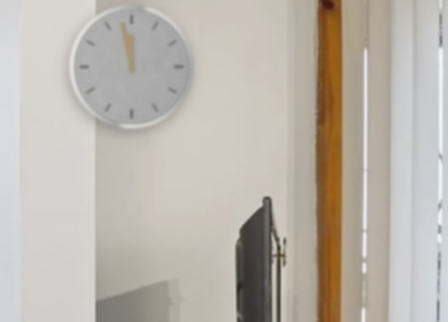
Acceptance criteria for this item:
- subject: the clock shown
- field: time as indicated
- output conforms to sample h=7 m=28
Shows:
h=11 m=58
